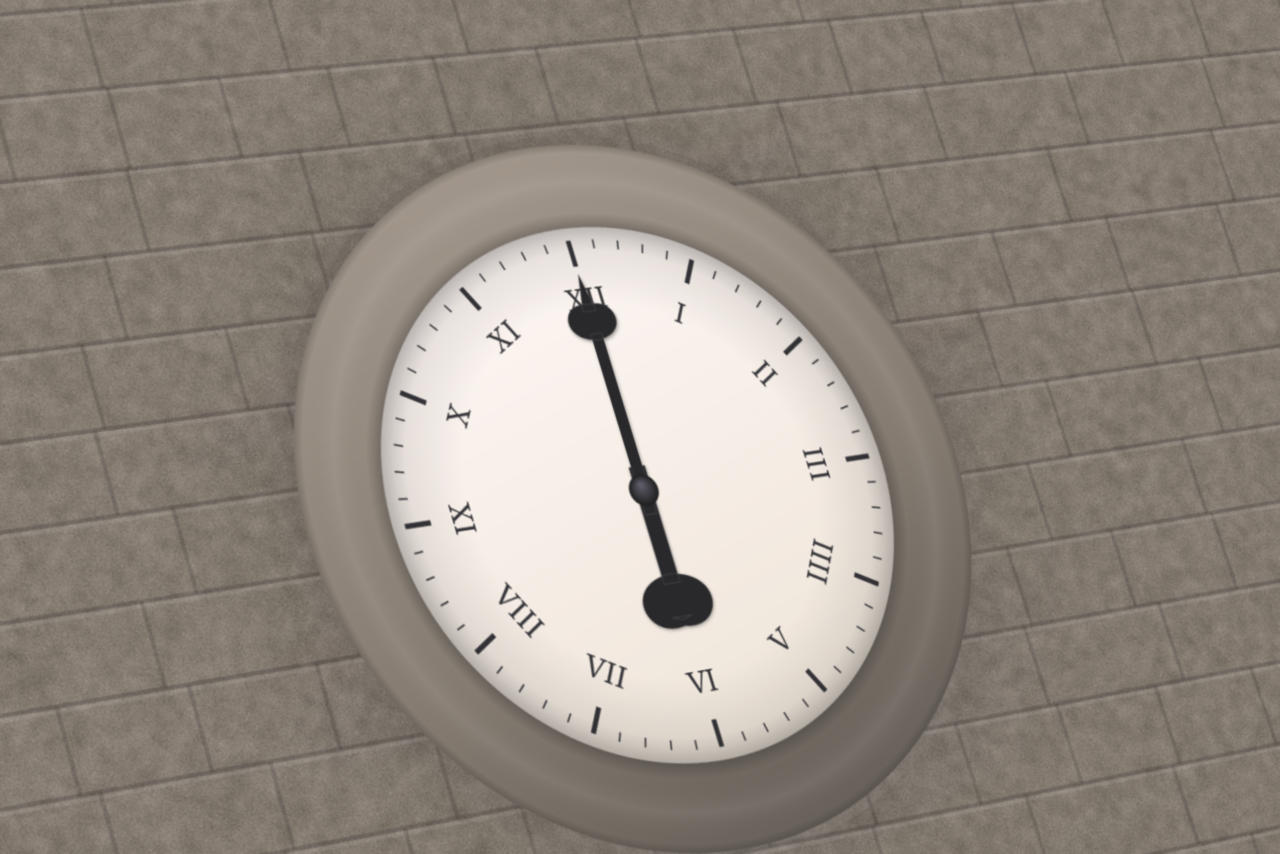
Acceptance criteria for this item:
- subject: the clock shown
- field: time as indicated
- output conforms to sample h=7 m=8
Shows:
h=6 m=0
